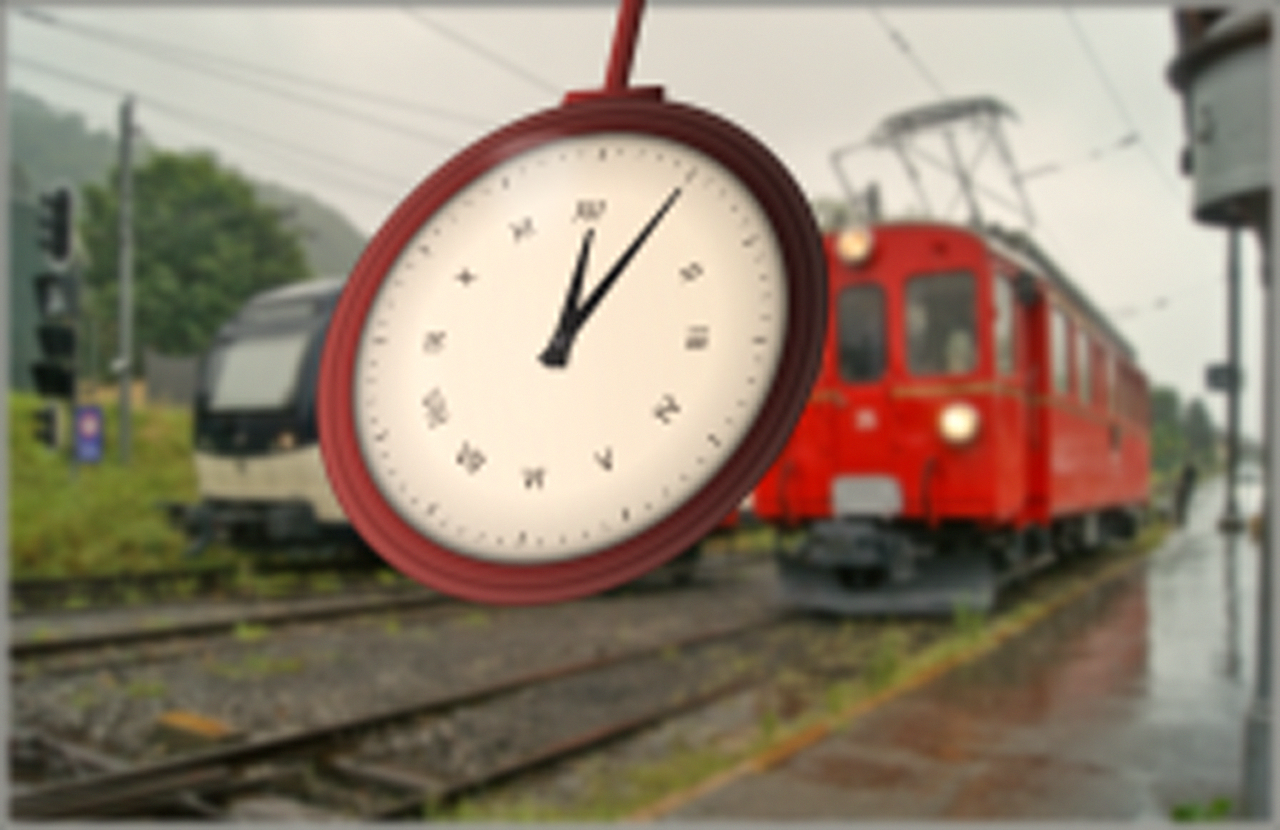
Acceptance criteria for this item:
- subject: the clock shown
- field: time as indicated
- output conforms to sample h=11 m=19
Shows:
h=12 m=5
